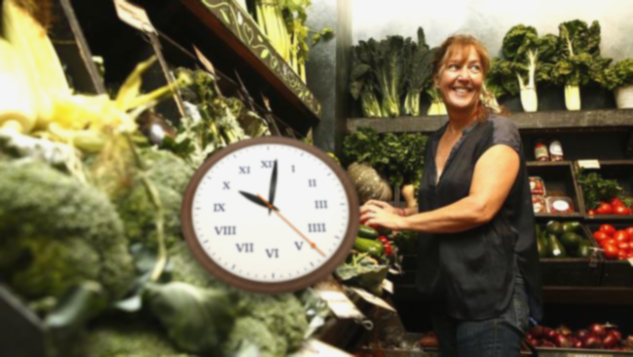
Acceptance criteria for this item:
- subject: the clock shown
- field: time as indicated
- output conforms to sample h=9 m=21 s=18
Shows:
h=10 m=1 s=23
